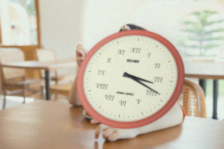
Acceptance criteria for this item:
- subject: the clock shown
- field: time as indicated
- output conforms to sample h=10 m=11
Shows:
h=3 m=19
